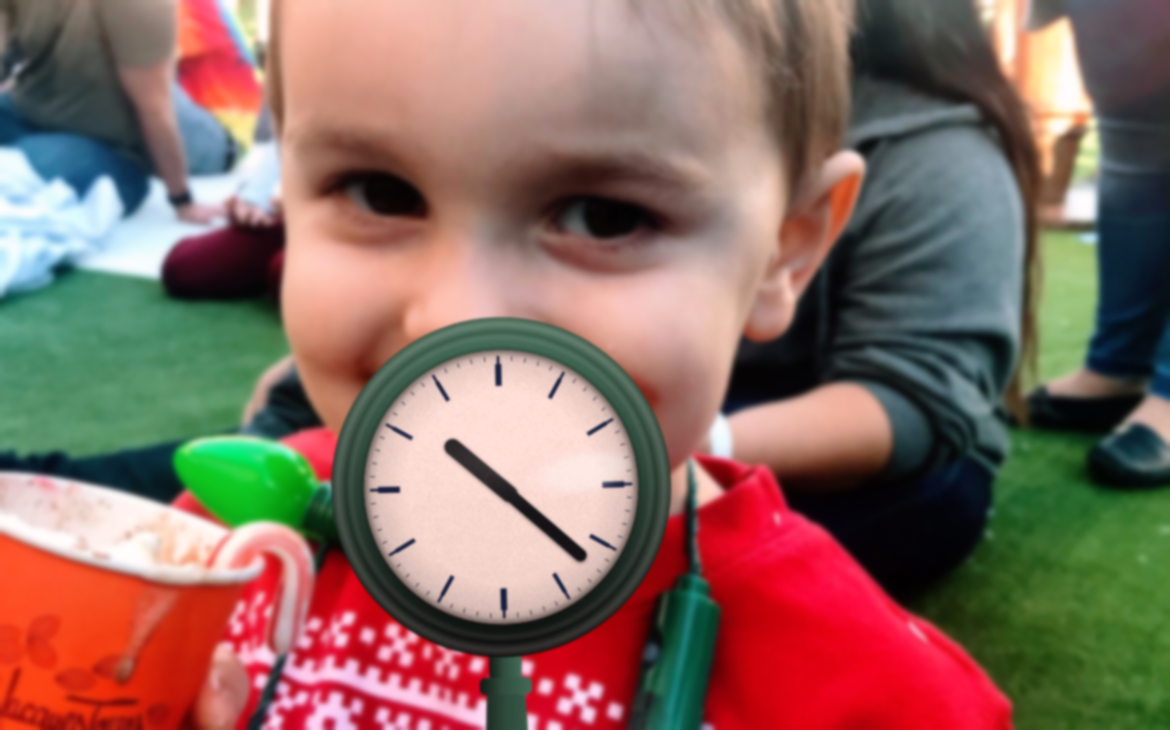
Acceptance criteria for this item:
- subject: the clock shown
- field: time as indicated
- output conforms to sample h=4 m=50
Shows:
h=10 m=22
